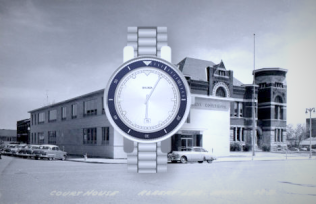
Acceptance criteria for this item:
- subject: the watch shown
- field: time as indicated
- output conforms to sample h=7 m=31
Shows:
h=6 m=5
